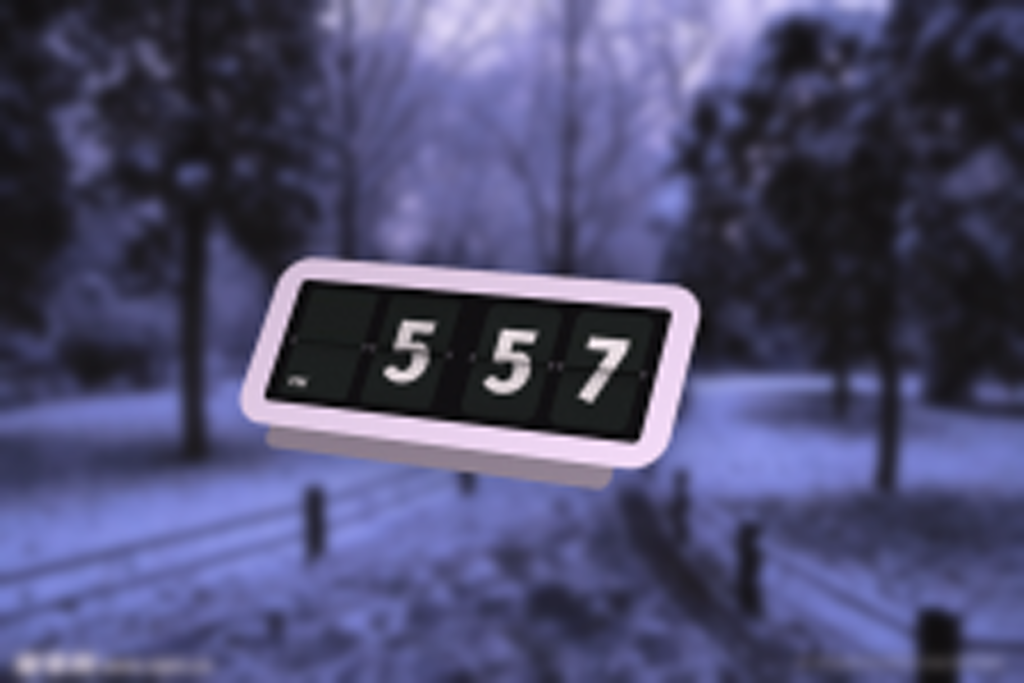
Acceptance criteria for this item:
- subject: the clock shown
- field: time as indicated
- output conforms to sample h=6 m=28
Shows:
h=5 m=57
